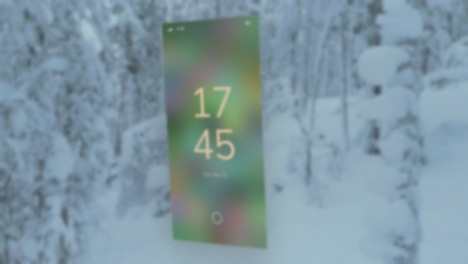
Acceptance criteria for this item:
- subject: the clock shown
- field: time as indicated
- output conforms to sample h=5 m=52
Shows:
h=17 m=45
